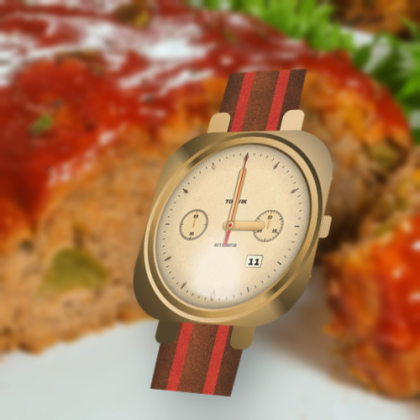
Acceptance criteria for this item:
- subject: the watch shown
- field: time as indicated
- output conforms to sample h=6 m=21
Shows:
h=3 m=0
